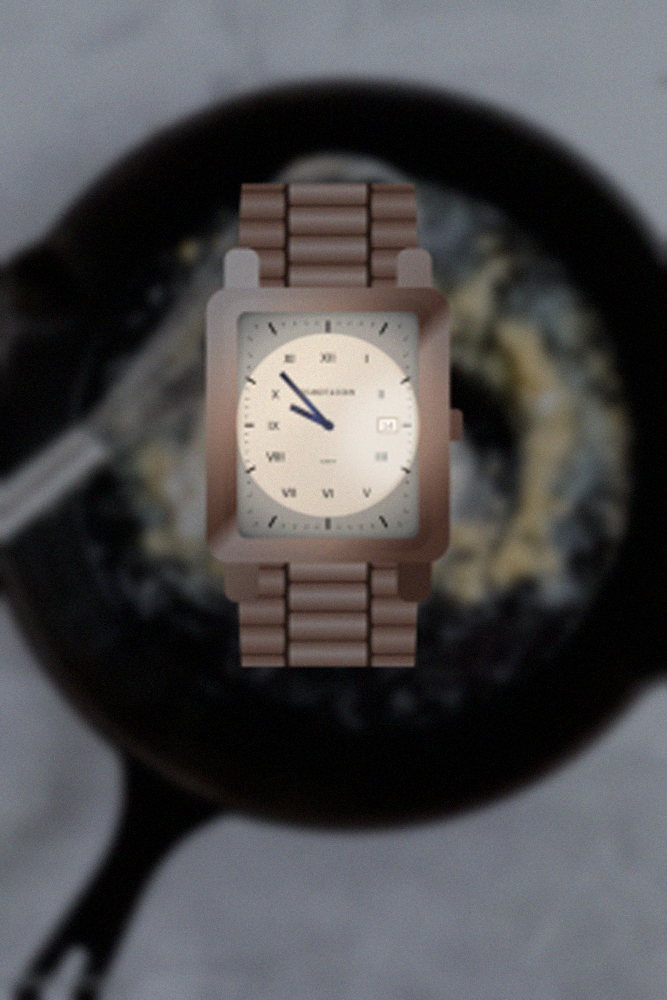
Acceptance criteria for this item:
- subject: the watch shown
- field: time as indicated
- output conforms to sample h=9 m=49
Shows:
h=9 m=53
